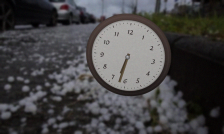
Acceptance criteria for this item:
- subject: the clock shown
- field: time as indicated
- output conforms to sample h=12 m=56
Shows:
h=6 m=32
